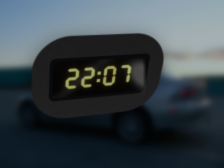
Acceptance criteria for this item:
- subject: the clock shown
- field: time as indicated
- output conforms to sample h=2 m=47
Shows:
h=22 m=7
